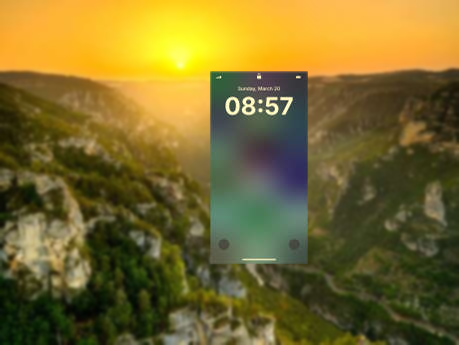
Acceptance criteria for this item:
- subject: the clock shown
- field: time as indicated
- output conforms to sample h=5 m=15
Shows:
h=8 m=57
